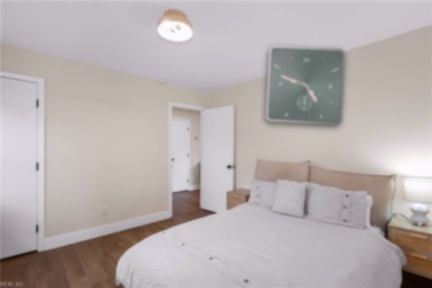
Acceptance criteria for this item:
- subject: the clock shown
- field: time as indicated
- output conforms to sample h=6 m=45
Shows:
h=4 m=48
